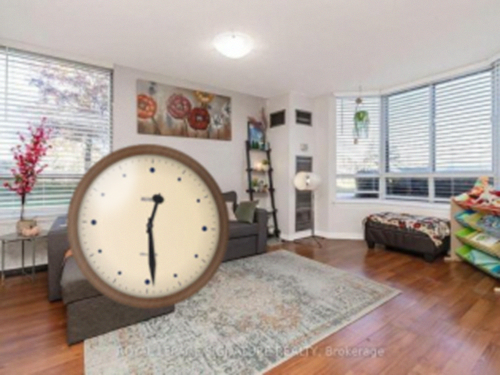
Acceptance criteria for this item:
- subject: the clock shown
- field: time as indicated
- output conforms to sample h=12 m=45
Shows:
h=12 m=29
